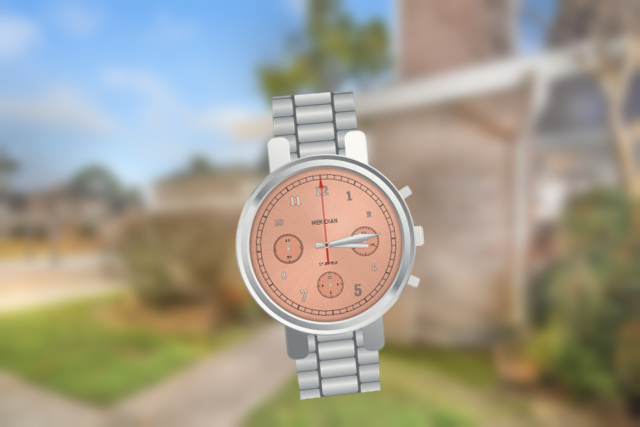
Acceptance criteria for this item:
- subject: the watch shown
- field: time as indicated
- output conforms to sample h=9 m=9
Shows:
h=3 m=14
